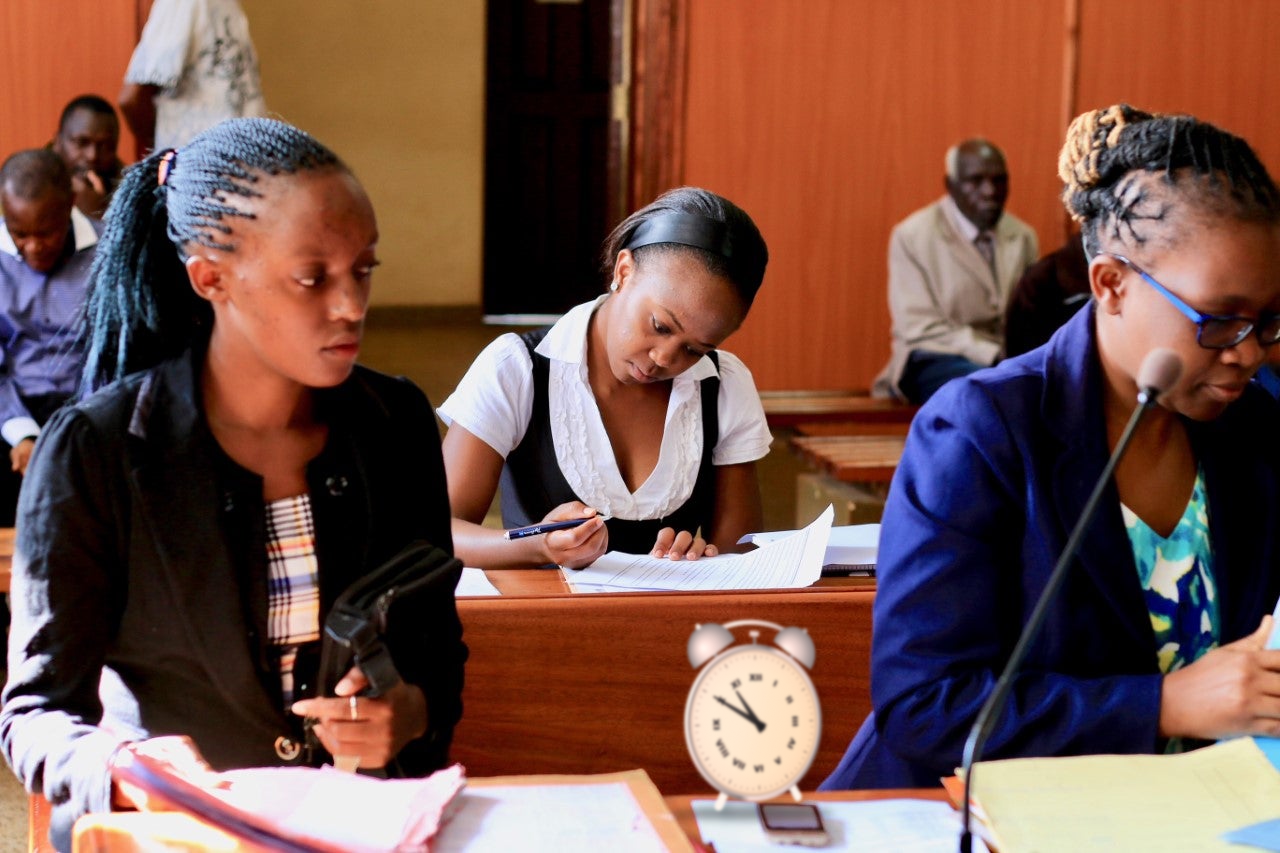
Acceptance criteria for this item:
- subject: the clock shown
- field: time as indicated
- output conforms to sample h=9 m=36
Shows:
h=10 m=50
